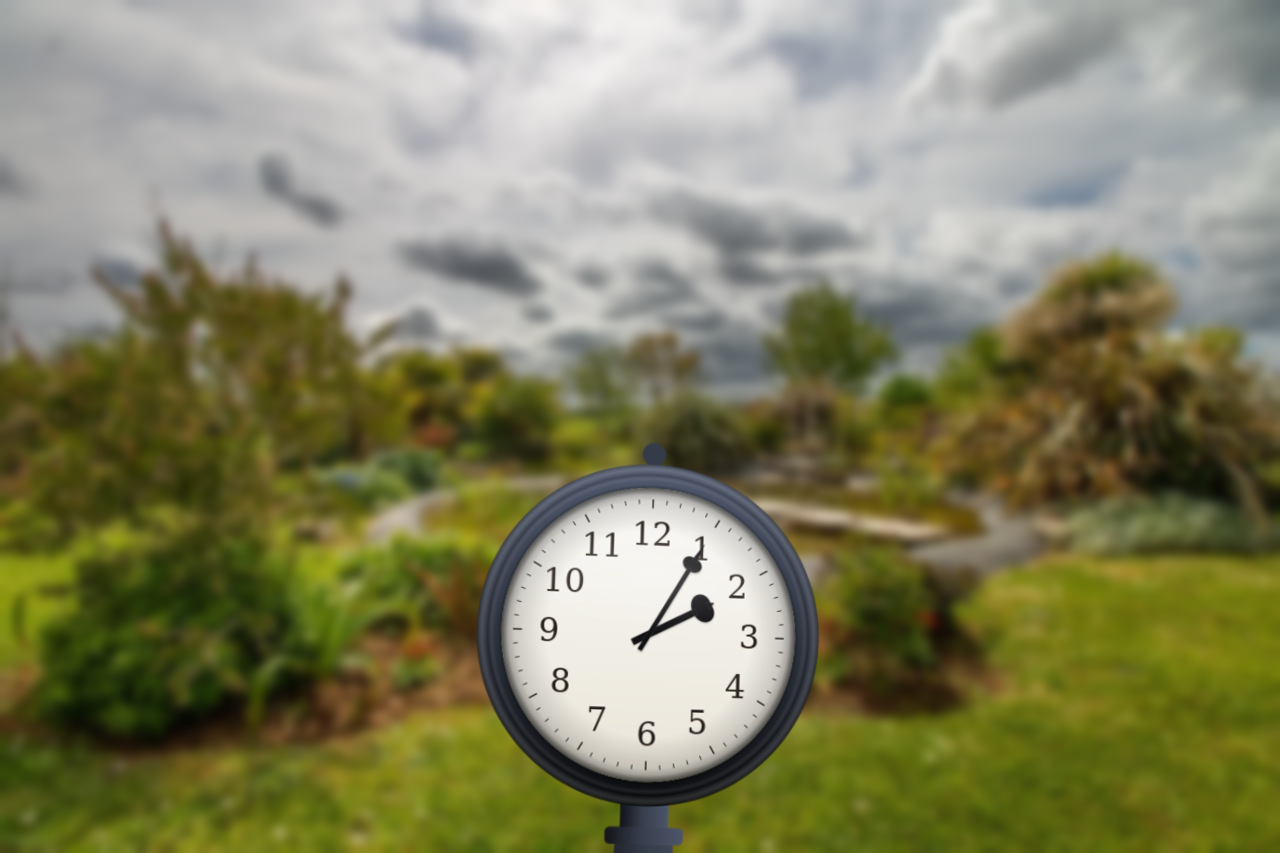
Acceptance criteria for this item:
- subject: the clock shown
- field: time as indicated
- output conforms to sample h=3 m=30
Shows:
h=2 m=5
